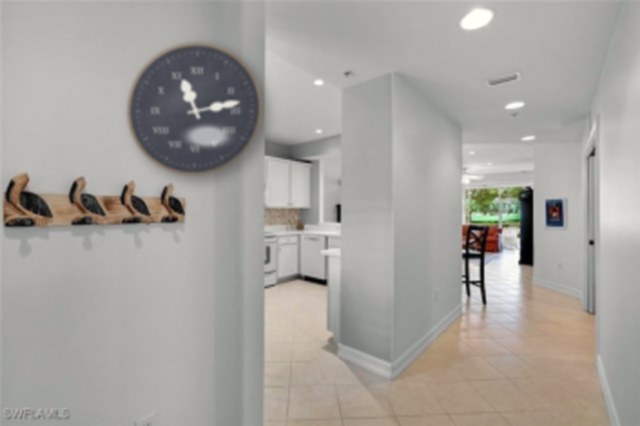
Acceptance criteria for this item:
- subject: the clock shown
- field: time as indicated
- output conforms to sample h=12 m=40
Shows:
h=11 m=13
